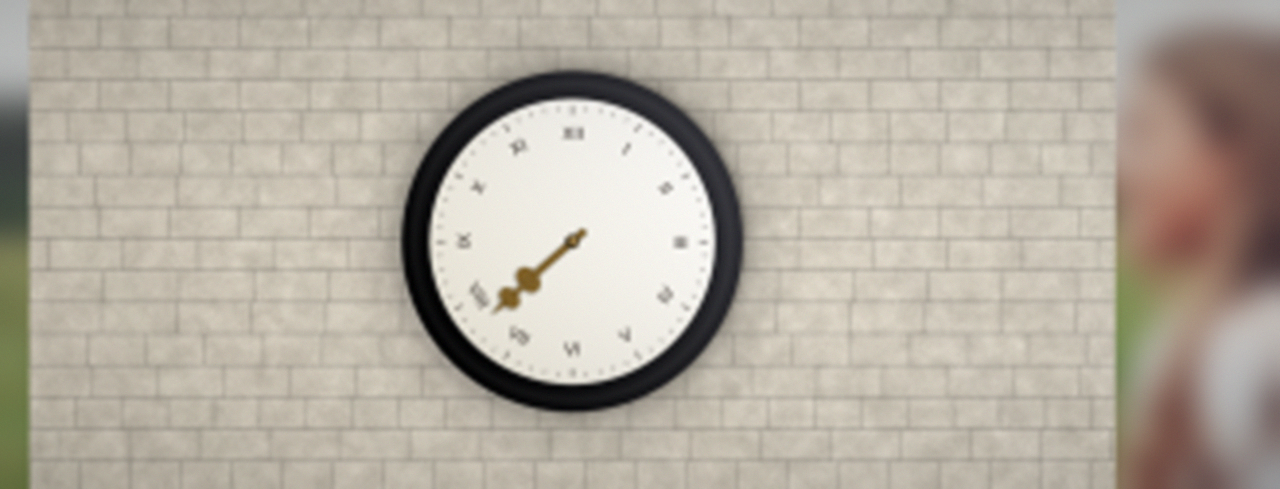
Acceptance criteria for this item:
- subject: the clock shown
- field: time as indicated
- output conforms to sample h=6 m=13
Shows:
h=7 m=38
